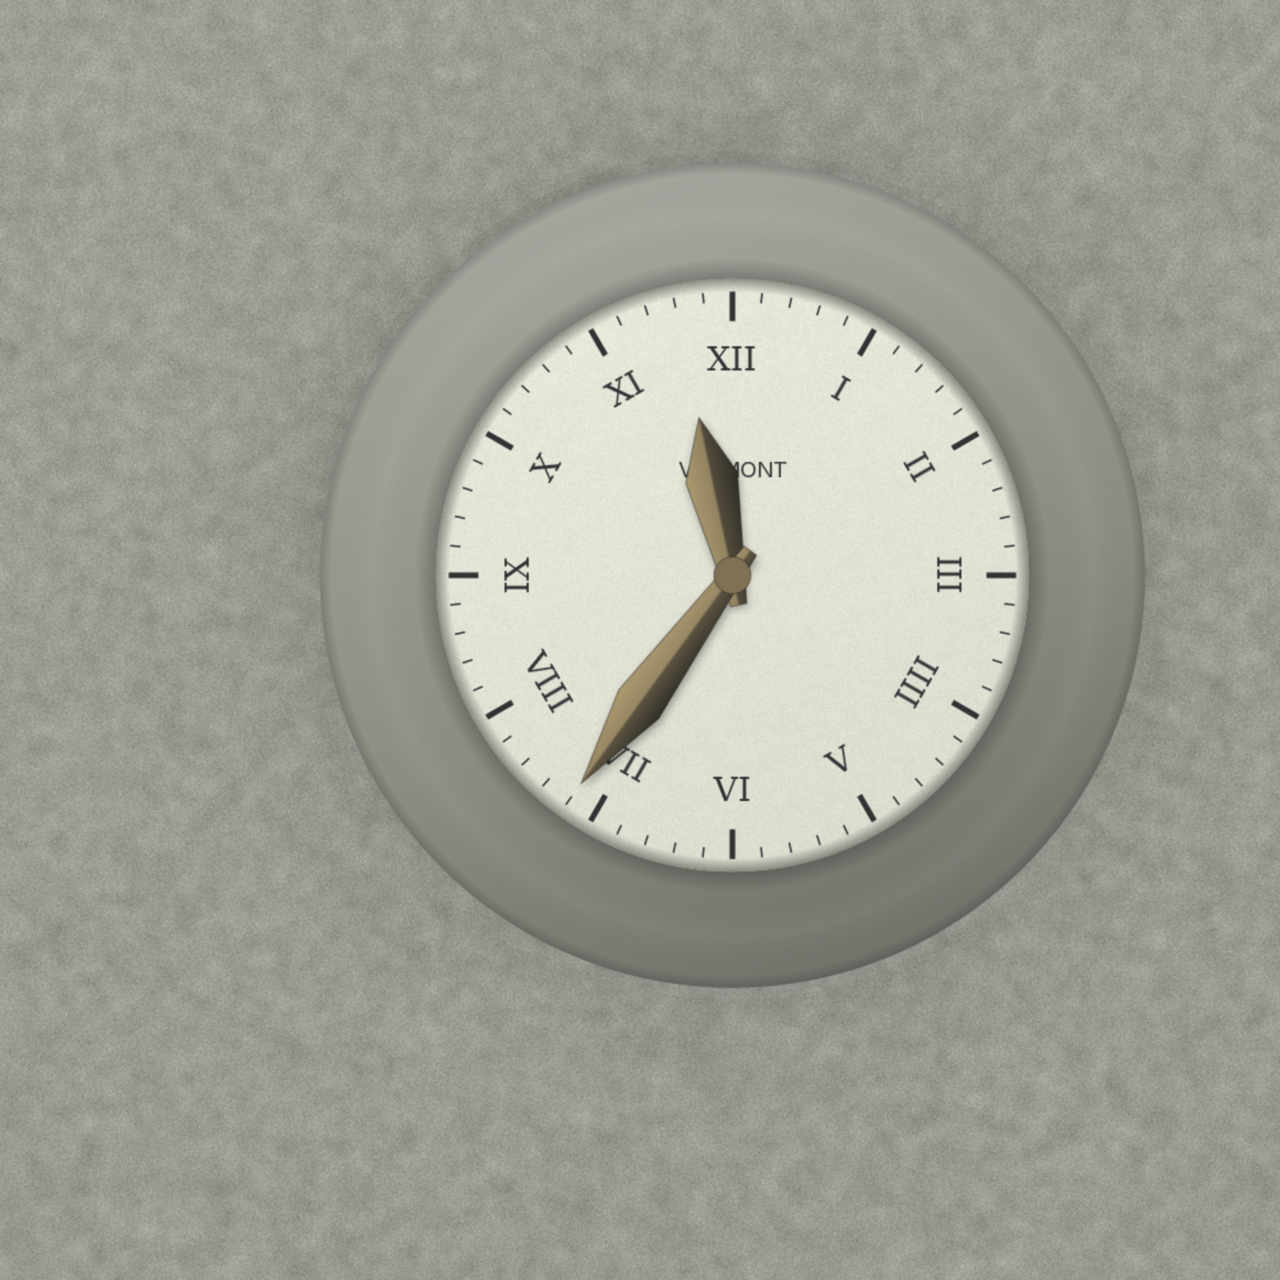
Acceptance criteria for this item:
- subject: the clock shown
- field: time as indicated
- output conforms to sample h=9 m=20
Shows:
h=11 m=36
